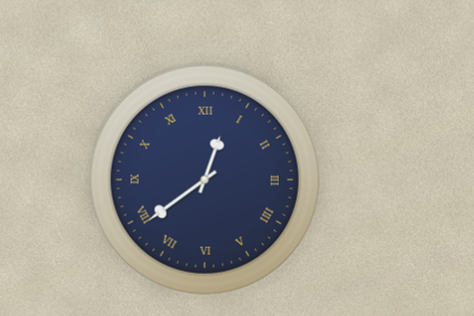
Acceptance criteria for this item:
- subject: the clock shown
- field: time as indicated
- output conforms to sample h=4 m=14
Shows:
h=12 m=39
